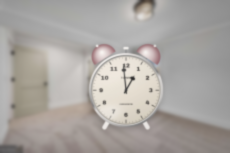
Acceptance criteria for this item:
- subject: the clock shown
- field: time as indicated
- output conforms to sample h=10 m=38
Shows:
h=12 m=59
